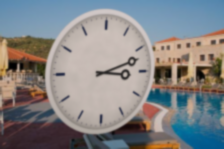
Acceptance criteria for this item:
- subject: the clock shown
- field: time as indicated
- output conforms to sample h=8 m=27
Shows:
h=3 m=12
